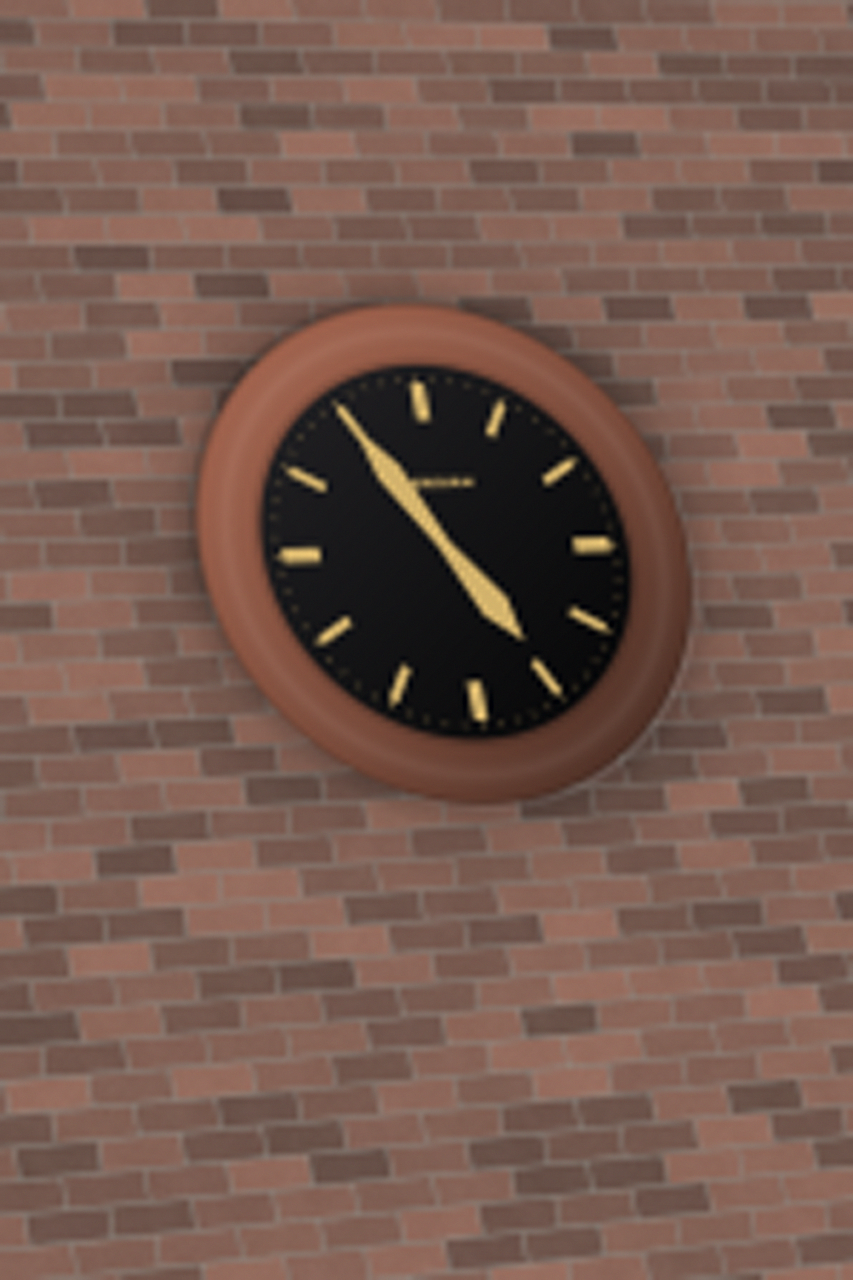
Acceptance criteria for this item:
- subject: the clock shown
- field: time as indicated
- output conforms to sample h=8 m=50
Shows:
h=4 m=55
